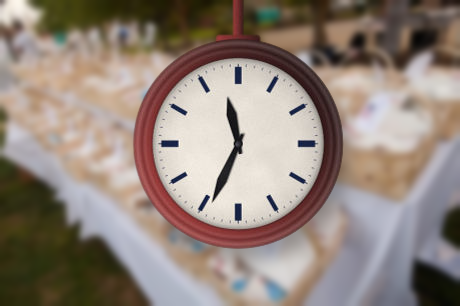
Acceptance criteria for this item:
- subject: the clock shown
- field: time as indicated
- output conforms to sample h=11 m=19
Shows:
h=11 m=34
